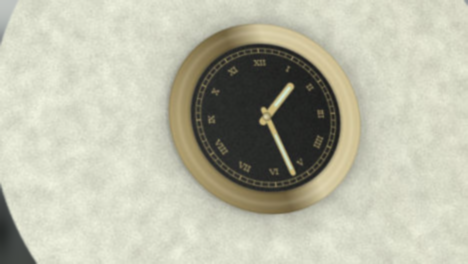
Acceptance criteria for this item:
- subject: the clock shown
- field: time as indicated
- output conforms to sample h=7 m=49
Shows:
h=1 m=27
